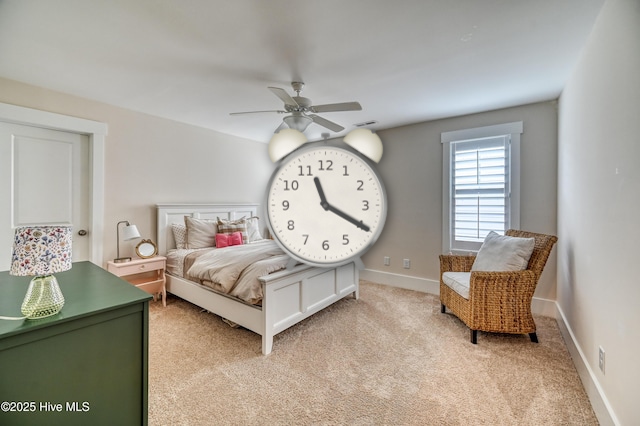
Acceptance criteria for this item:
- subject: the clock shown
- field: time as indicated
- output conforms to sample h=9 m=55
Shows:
h=11 m=20
